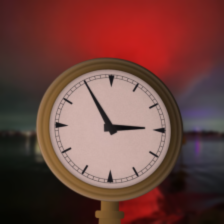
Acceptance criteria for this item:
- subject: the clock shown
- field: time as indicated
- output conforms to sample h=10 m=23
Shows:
h=2 m=55
